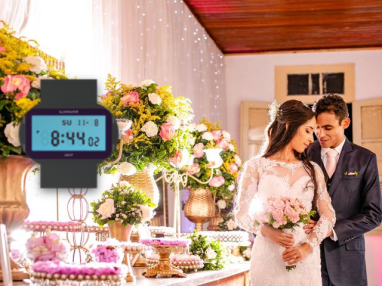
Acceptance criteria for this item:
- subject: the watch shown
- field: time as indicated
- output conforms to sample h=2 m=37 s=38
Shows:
h=8 m=44 s=2
